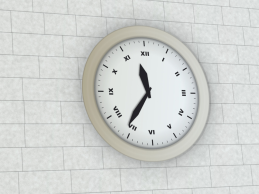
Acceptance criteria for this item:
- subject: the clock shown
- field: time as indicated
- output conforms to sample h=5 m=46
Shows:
h=11 m=36
